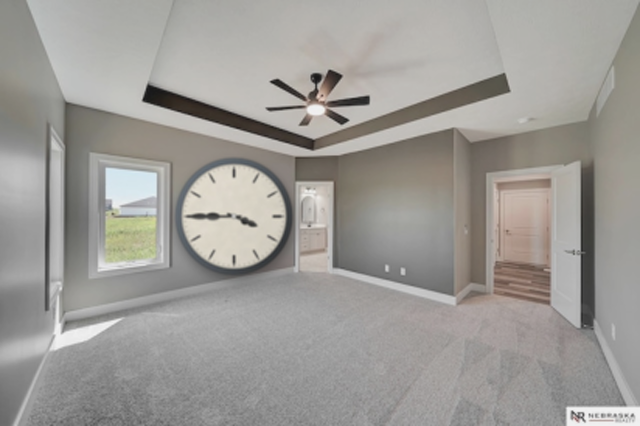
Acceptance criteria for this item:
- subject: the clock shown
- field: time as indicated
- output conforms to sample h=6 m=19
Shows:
h=3 m=45
